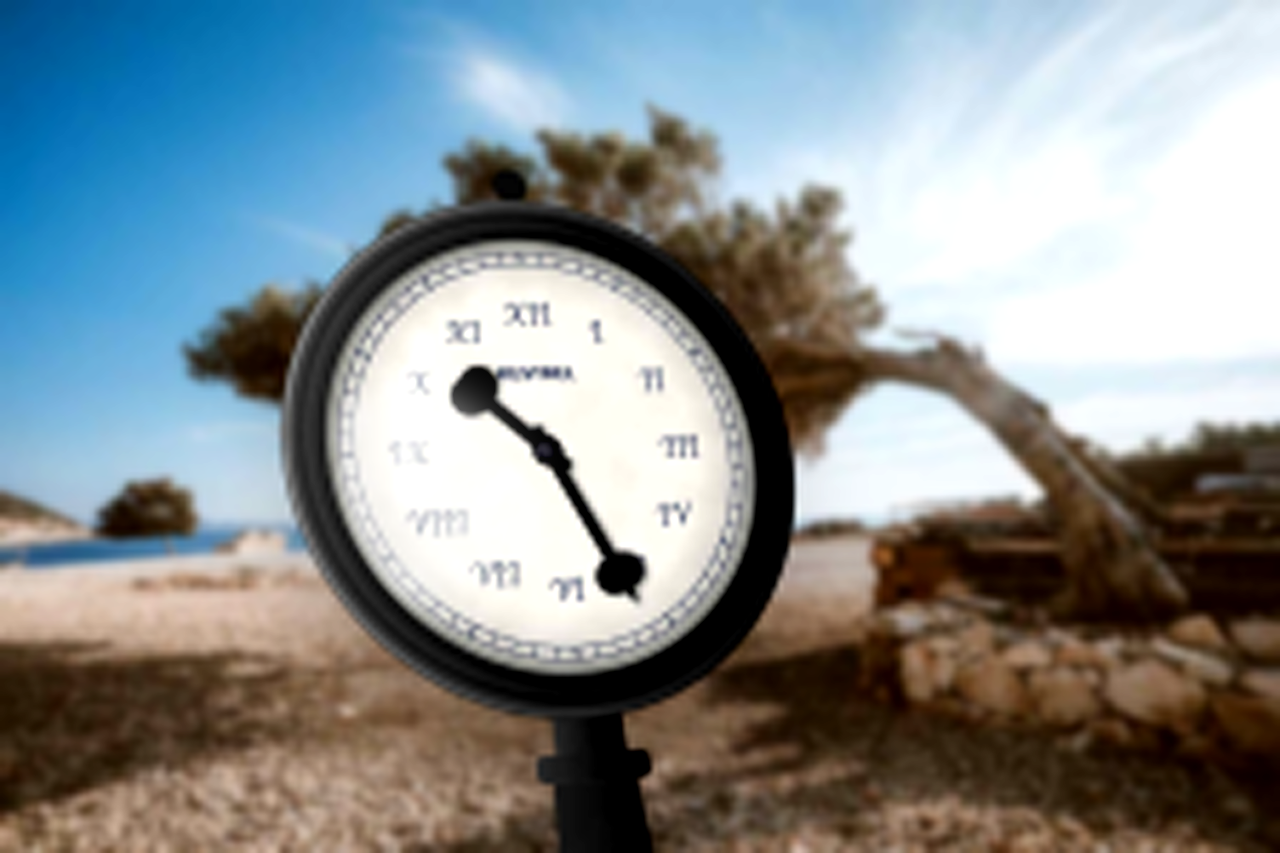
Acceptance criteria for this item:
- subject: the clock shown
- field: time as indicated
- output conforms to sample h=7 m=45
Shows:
h=10 m=26
